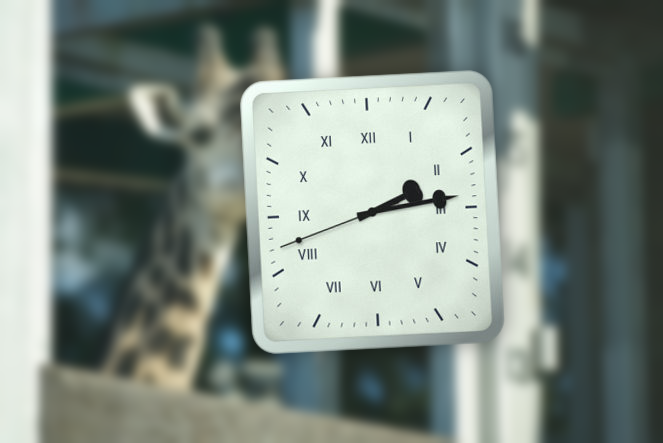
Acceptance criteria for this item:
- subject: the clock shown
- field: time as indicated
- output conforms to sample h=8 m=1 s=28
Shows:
h=2 m=13 s=42
